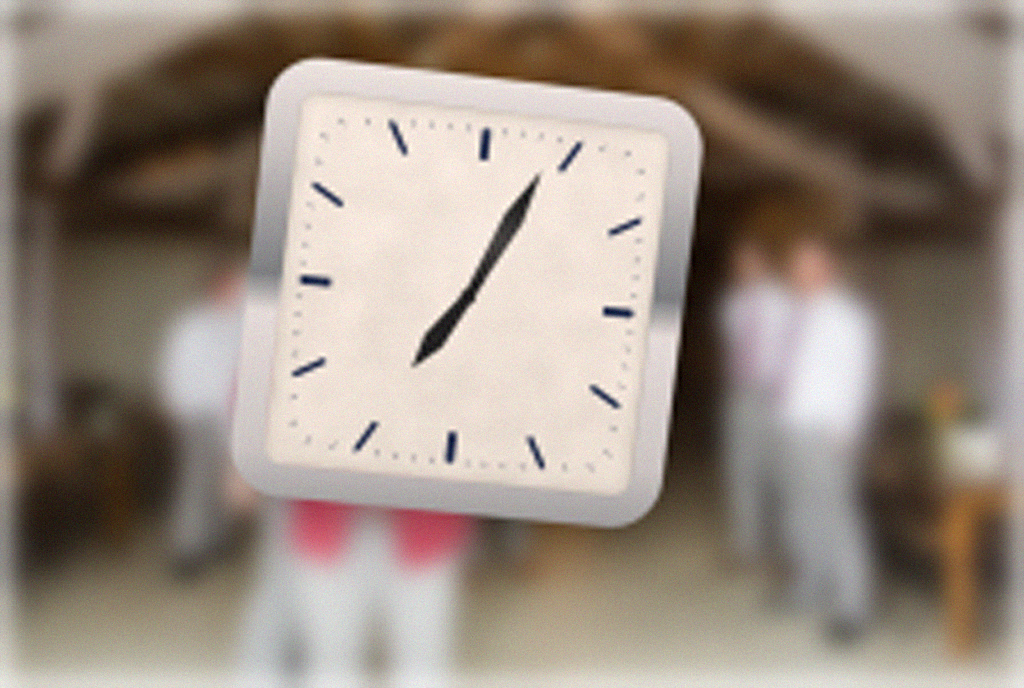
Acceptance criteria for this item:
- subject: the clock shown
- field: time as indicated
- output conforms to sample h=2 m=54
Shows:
h=7 m=4
